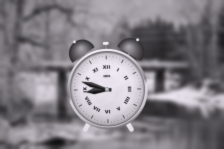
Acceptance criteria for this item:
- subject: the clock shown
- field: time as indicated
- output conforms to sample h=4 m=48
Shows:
h=8 m=48
